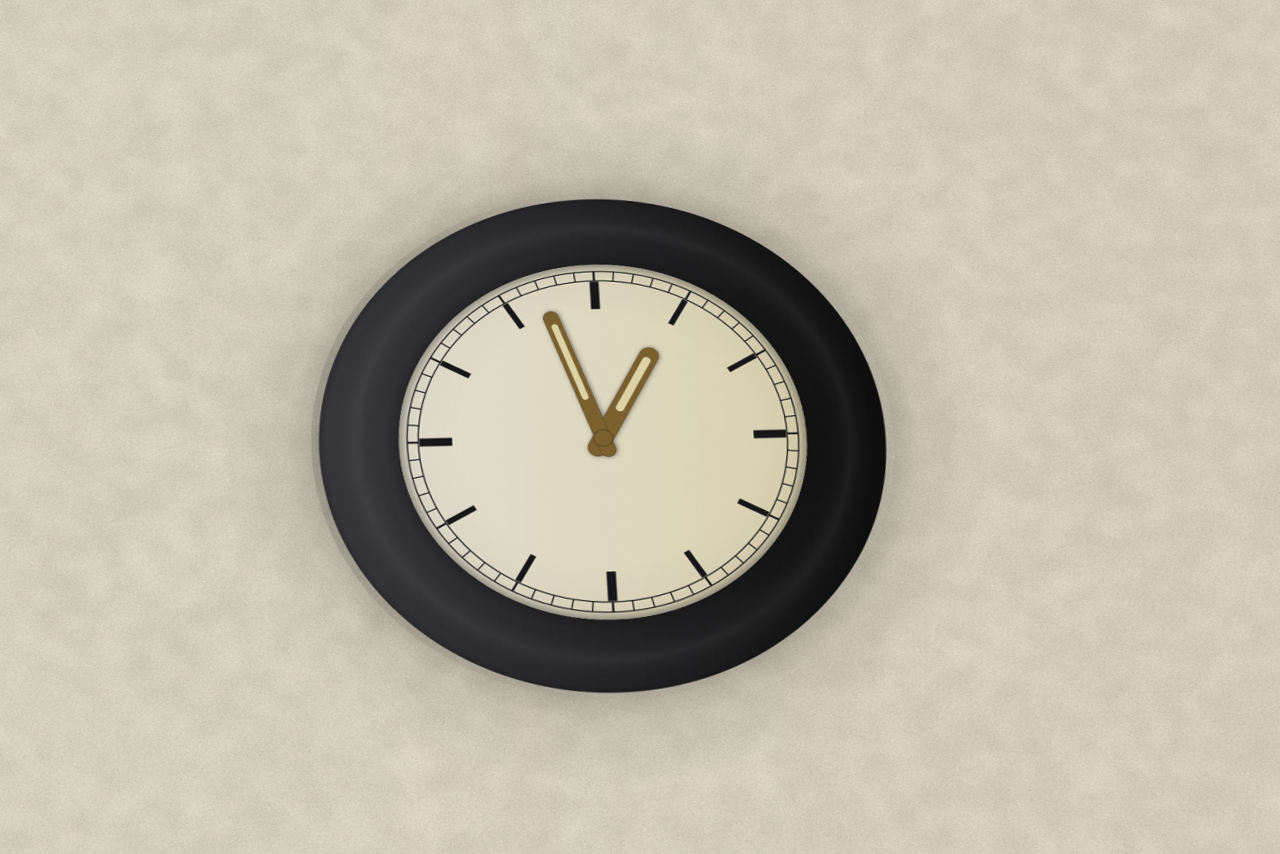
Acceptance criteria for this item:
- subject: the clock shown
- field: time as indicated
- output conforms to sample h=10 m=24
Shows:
h=12 m=57
